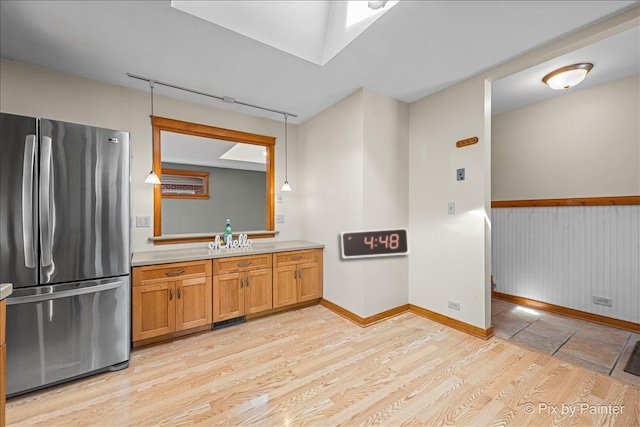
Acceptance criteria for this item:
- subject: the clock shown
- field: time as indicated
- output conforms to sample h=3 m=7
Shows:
h=4 m=48
